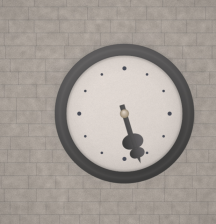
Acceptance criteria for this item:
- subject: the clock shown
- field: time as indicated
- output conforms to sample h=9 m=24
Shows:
h=5 m=27
